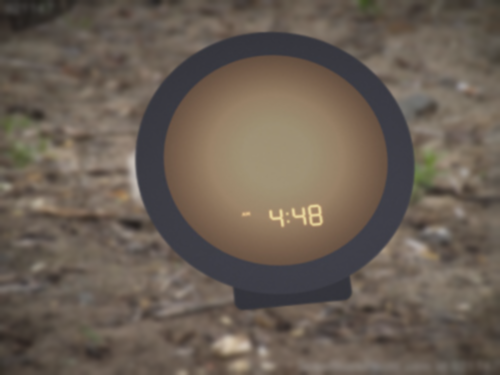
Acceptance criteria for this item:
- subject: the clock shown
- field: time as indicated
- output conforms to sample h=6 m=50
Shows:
h=4 m=48
